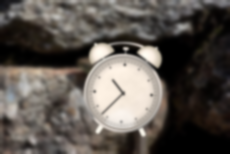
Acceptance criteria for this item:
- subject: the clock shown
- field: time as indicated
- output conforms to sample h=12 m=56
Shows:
h=10 m=37
